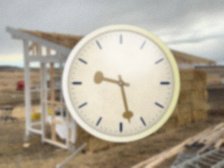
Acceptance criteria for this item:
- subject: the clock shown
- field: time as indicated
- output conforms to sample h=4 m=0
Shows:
h=9 m=28
